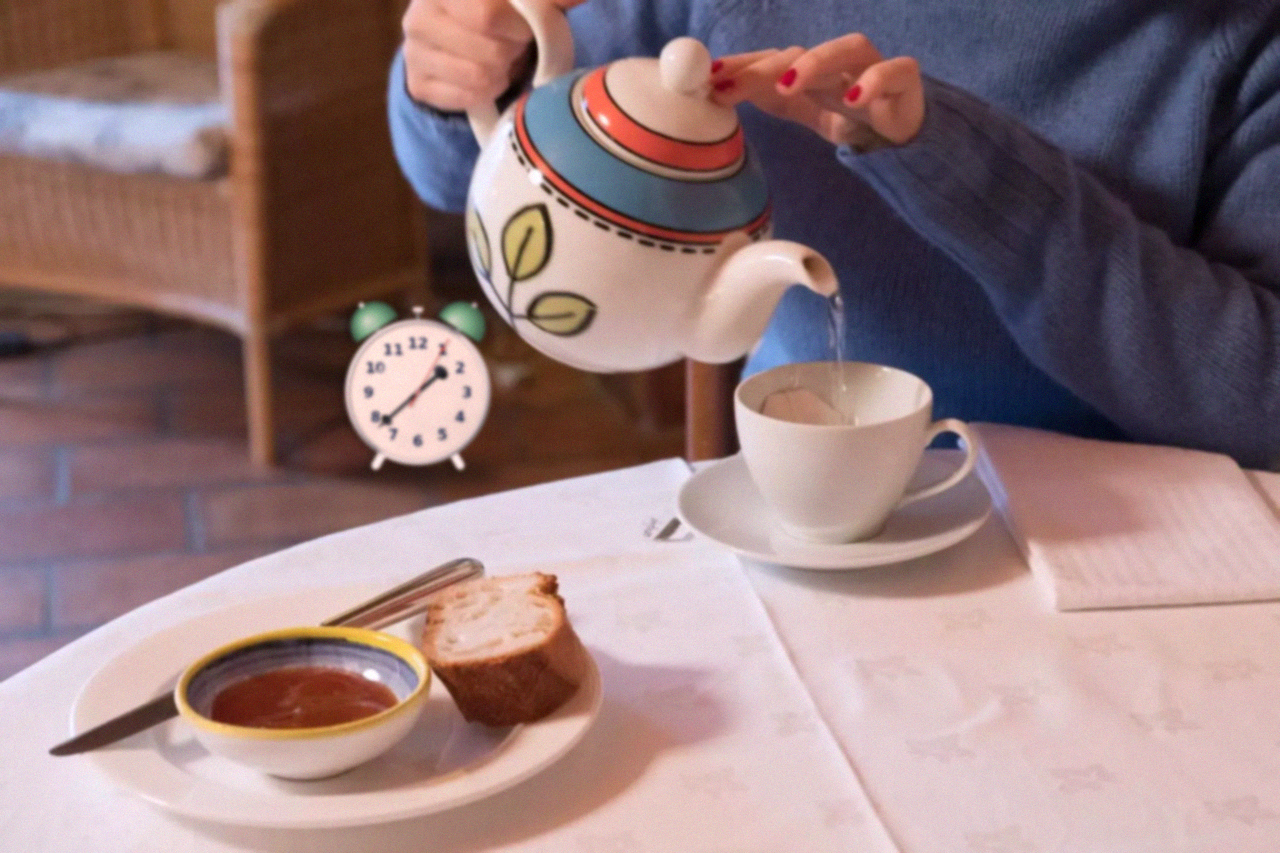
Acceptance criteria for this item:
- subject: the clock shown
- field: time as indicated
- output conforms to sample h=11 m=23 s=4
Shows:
h=1 m=38 s=5
